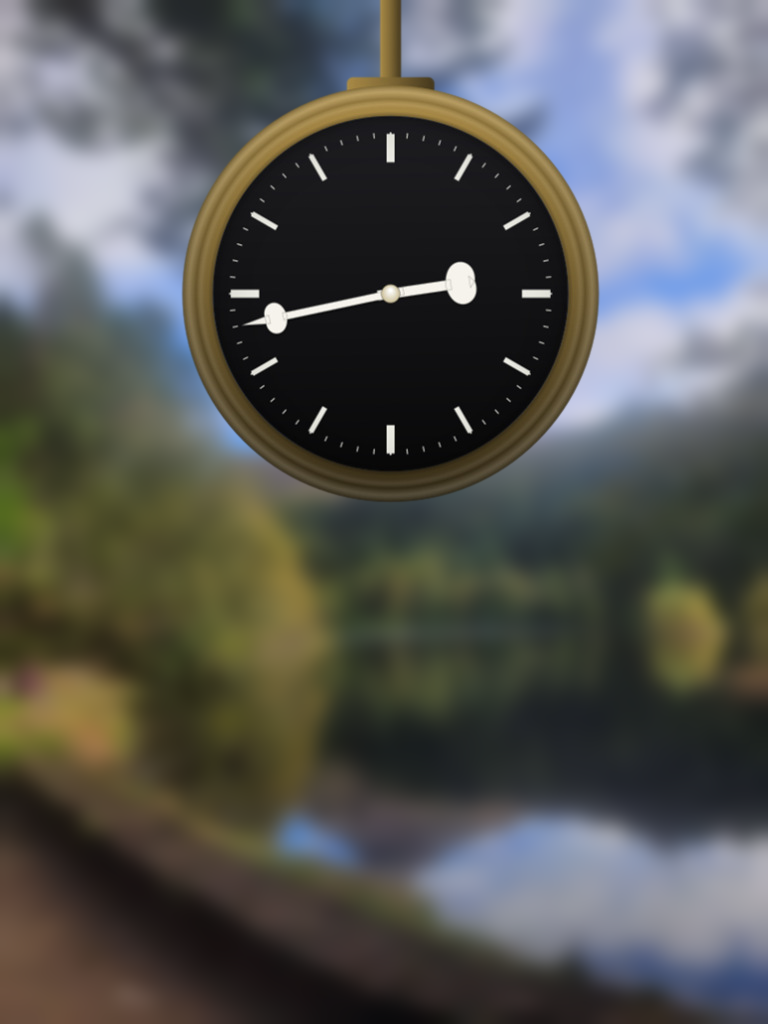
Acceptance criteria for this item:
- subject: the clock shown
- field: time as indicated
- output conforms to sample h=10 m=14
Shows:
h=2 m=43
